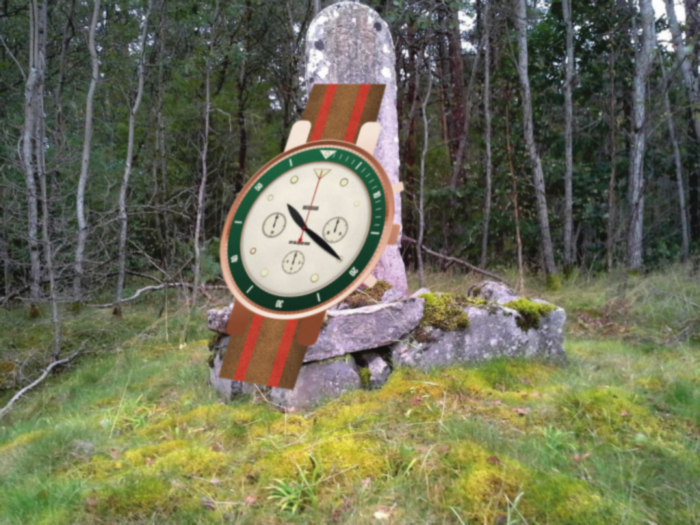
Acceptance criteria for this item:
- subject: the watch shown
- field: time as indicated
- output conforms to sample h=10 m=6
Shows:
h=10 m=20
